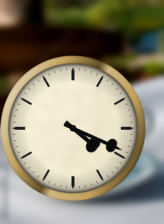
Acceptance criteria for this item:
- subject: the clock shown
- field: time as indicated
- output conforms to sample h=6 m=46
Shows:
h=4 m=19
